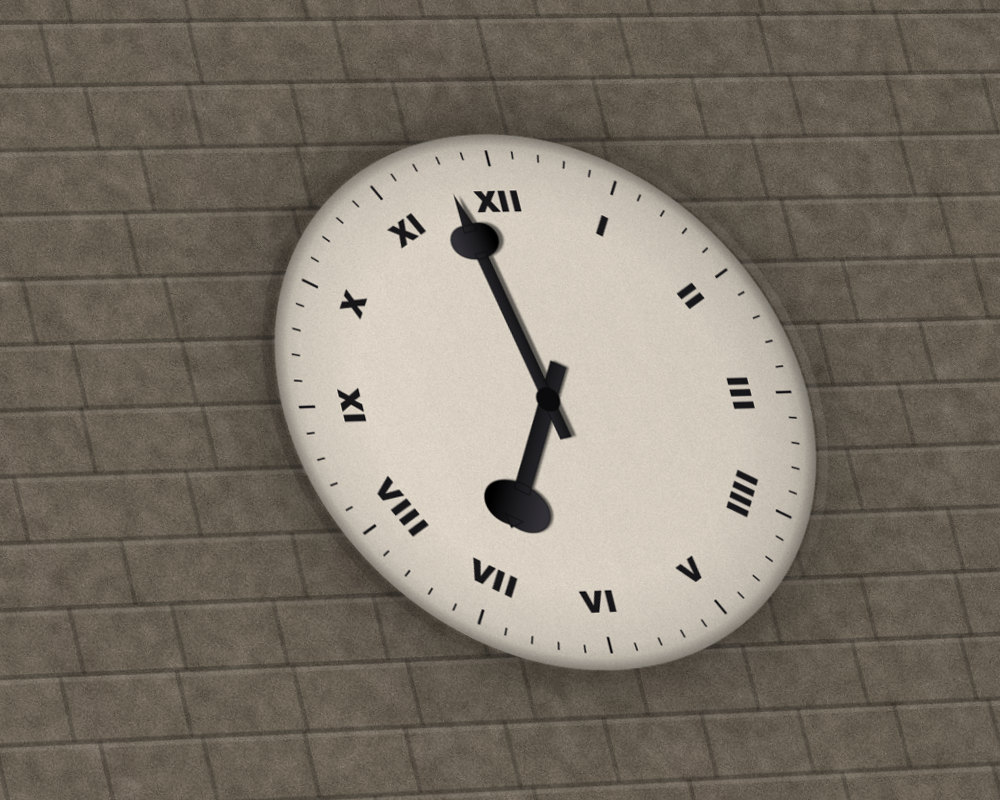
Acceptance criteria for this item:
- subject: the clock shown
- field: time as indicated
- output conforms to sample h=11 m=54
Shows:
h=6 m=58
